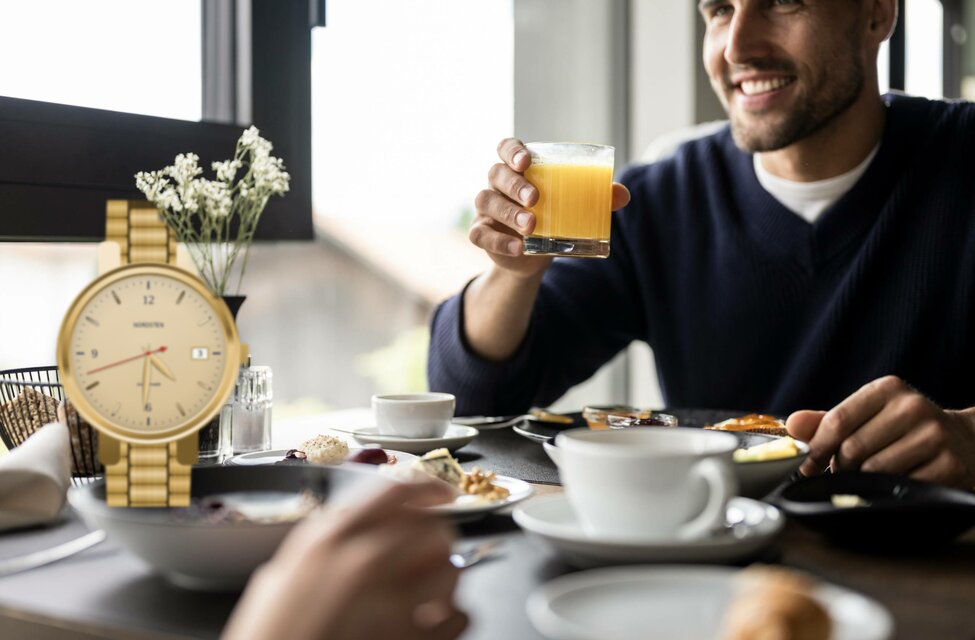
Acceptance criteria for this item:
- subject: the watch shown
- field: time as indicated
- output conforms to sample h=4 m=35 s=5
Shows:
h=4 m=30 s=42
